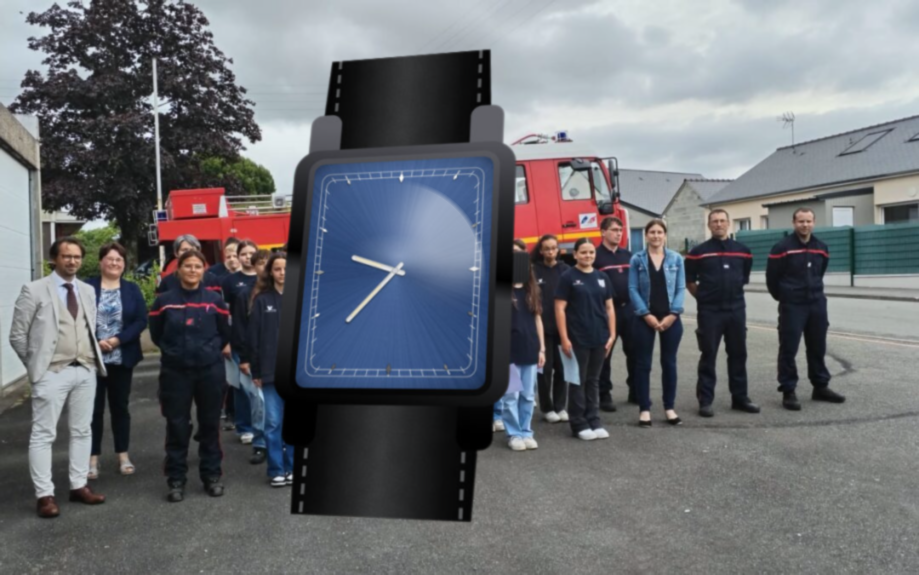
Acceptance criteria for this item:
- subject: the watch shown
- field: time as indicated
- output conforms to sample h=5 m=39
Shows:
h=9 m=37
